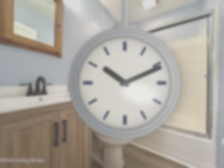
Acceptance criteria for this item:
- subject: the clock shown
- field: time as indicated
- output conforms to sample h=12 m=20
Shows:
h=10 m=11
